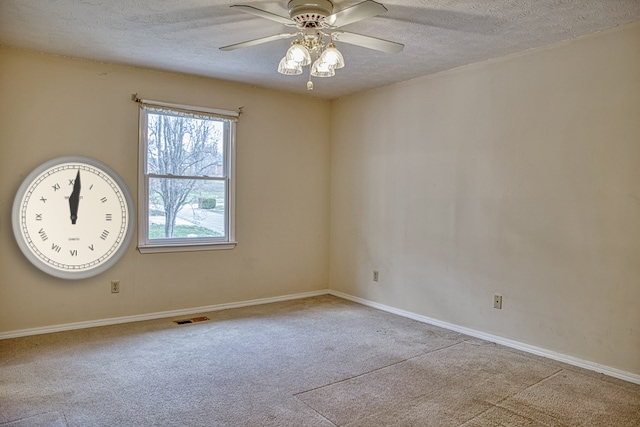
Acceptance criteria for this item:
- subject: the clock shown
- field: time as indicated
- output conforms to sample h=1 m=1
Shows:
h=12 m=1
